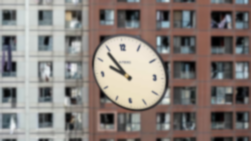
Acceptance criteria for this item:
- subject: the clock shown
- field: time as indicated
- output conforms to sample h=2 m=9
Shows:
h=9 m=54
